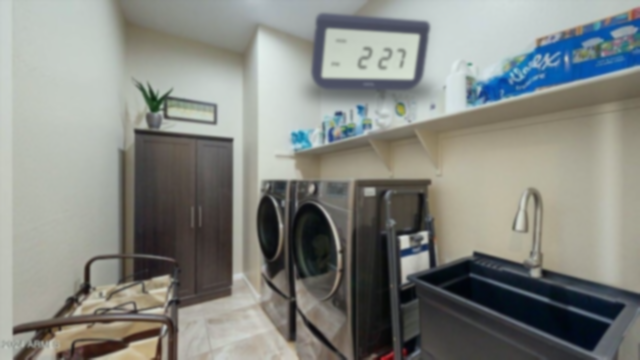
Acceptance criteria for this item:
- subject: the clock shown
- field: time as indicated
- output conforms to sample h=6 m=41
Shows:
h=2 m=27
